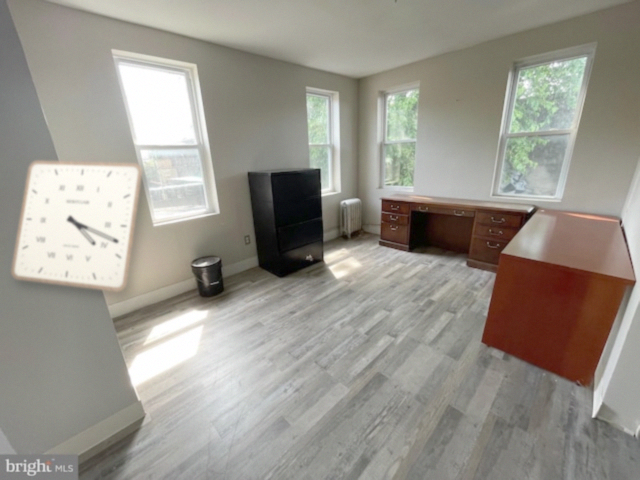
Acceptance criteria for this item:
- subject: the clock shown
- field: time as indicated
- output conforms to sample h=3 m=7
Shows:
h=4 m=18
